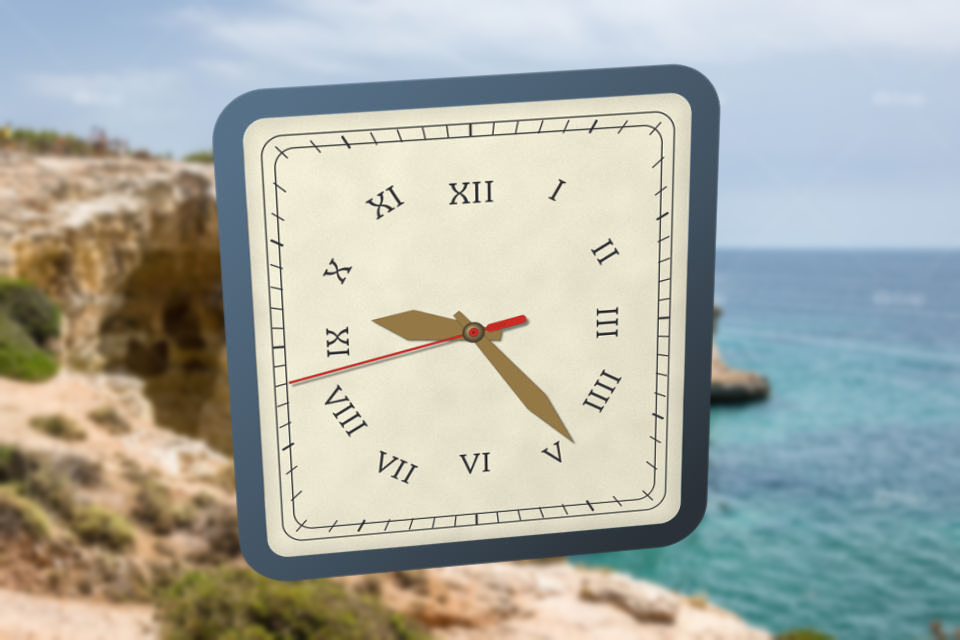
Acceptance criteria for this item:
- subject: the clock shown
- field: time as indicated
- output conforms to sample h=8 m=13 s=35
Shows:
h=9 m=23 s=43
